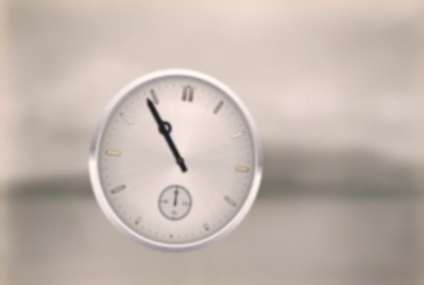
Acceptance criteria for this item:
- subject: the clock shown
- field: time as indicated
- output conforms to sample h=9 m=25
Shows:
h=10 m=54
